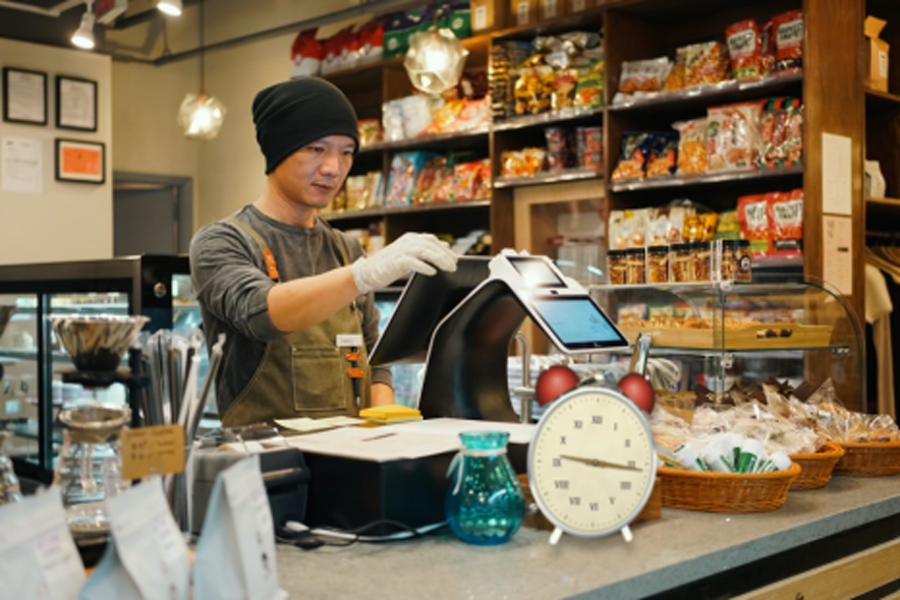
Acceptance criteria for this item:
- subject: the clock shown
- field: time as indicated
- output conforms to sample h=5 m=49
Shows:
h=9 m=16
